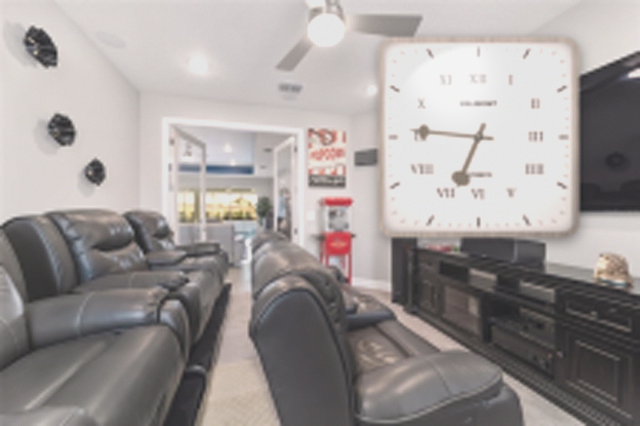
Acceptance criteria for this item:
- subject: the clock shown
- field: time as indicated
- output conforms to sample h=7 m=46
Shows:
h=6 m=46
